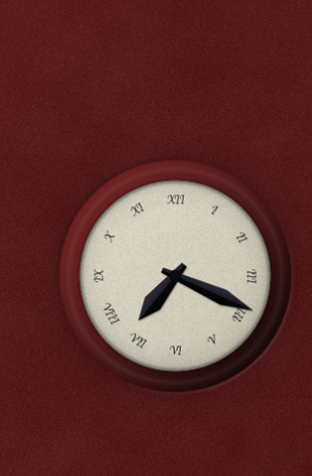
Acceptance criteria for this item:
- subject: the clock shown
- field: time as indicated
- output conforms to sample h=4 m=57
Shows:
h=7 m=19
